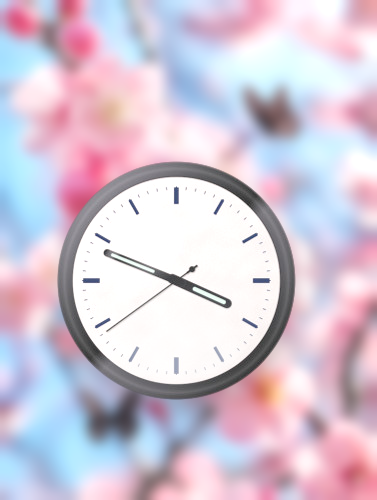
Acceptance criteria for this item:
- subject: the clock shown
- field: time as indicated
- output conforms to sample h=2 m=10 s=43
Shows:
h=3 m=48 s=39
